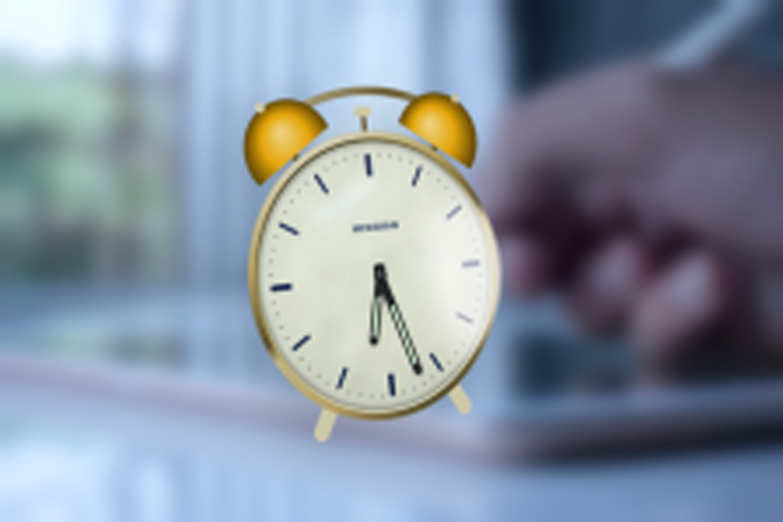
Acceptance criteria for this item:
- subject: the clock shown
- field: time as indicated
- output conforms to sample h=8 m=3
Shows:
h=6 m=27
